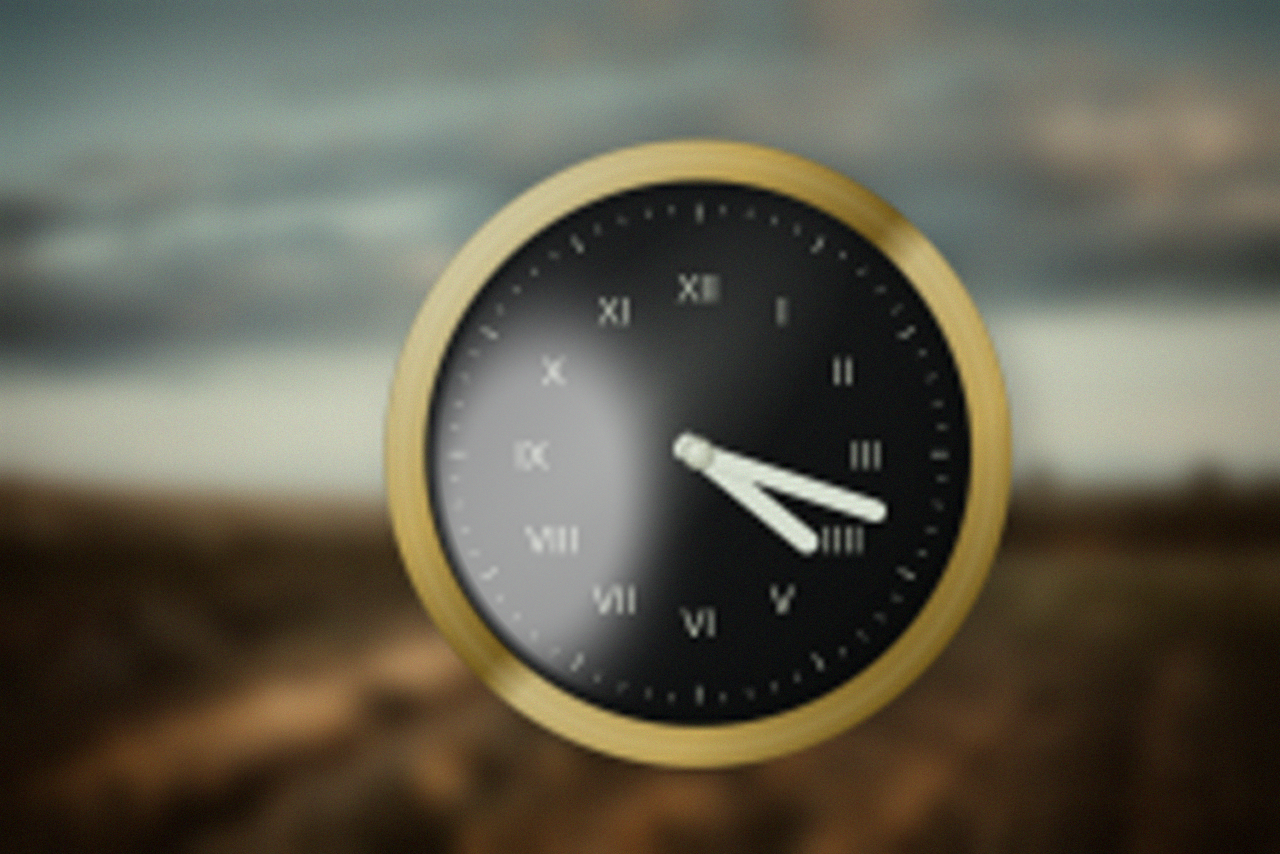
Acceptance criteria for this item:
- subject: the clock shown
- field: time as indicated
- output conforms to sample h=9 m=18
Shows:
h=4 m=18
